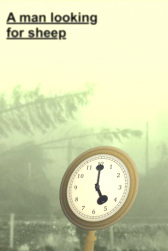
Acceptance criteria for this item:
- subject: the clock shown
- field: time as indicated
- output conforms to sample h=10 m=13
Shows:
h=5 m=0
